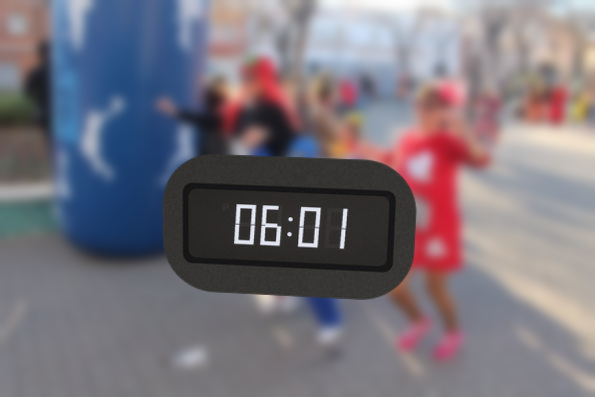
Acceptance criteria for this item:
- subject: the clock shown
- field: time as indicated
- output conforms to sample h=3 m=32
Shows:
h=6 m=1
